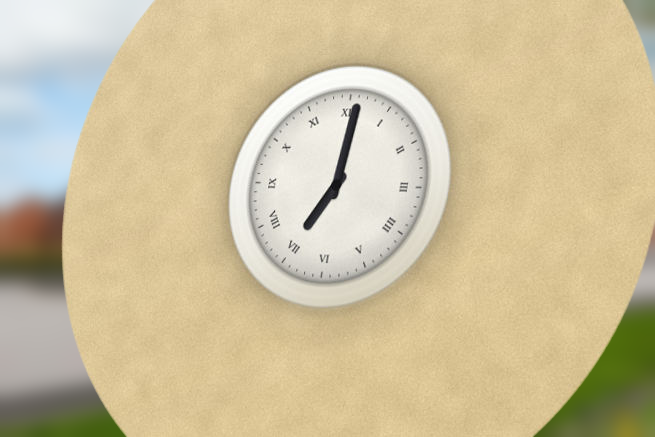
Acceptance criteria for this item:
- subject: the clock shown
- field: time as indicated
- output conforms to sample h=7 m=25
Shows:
h=7 m=1
